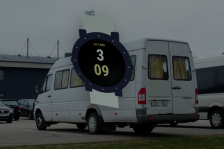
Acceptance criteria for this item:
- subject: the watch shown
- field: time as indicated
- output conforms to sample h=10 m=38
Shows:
h=3 m=9
